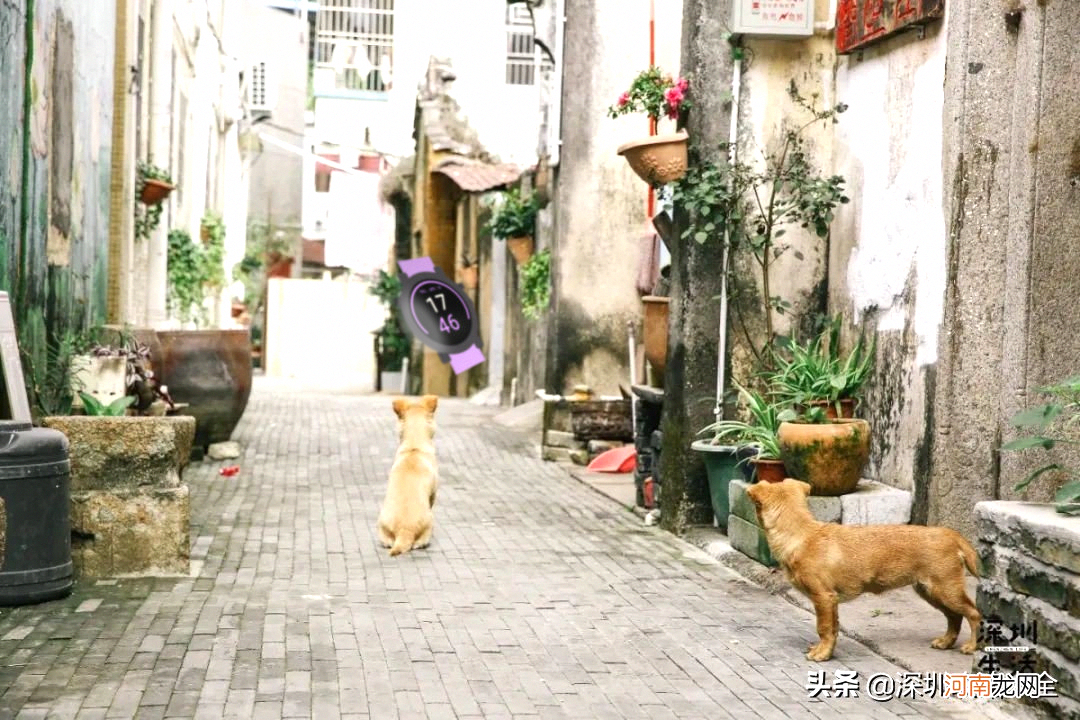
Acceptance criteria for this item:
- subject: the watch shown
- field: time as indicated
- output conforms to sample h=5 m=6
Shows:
h=17 m=46
